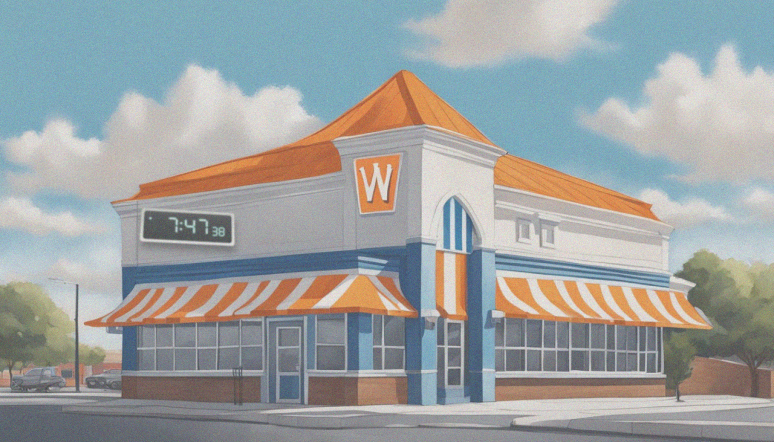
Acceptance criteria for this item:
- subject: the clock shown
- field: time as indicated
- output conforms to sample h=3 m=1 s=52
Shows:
h=7 m=47 s=38
